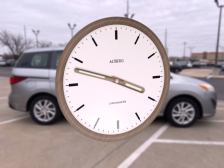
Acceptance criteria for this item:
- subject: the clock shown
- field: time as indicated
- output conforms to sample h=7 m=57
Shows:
h=3 m=48
